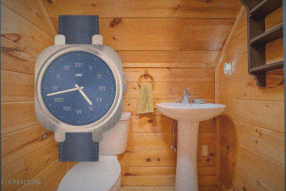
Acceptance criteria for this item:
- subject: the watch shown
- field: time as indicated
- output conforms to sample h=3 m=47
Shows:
h=4 m=43
